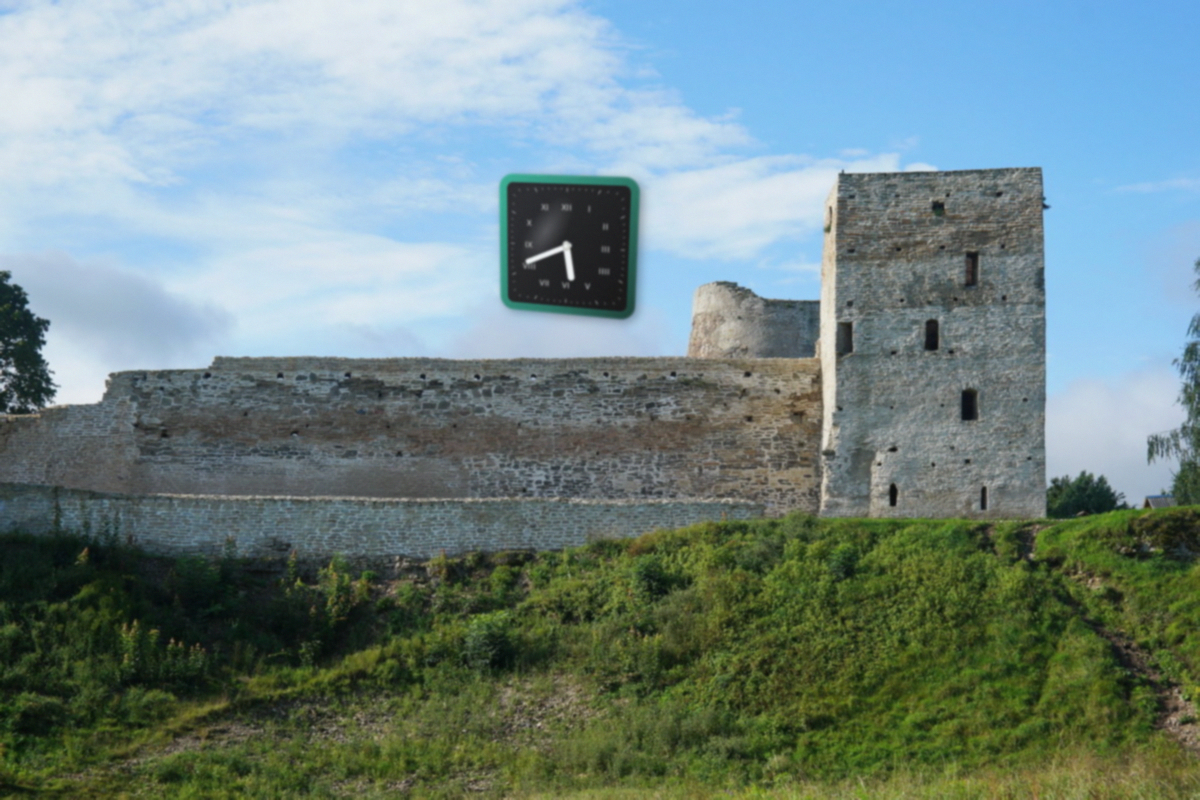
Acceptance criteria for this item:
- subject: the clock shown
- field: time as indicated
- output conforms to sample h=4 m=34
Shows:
h=5 m=41
